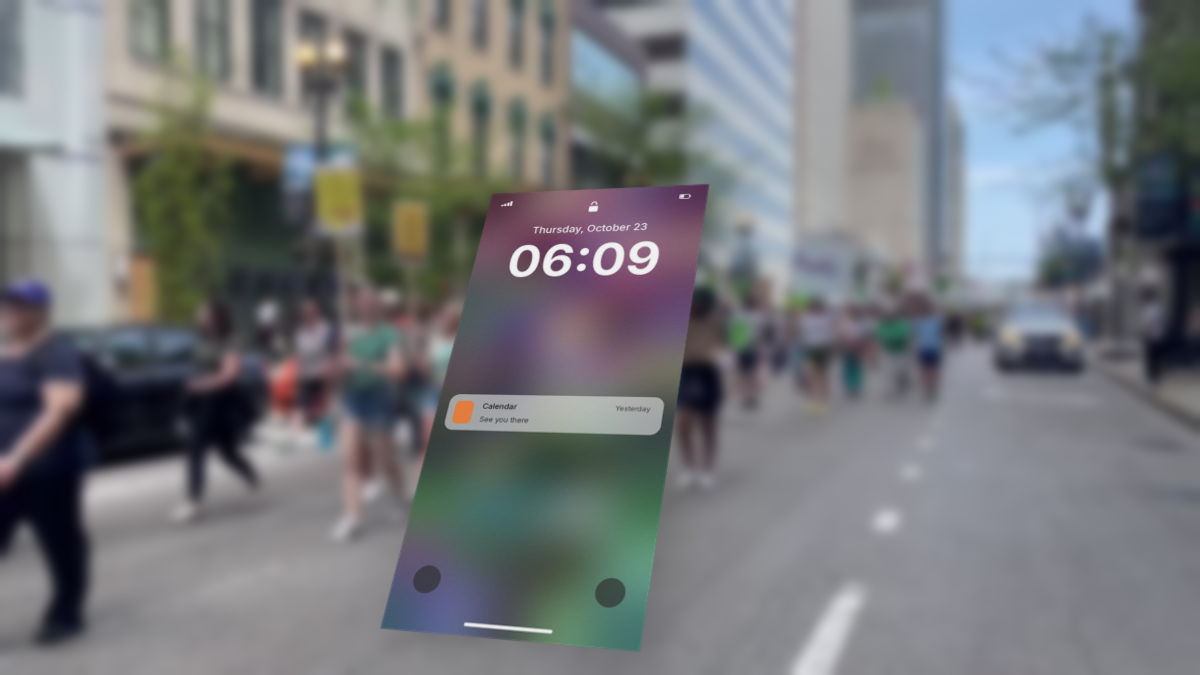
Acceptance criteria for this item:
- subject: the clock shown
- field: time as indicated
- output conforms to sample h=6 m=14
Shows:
h=6 m=9
